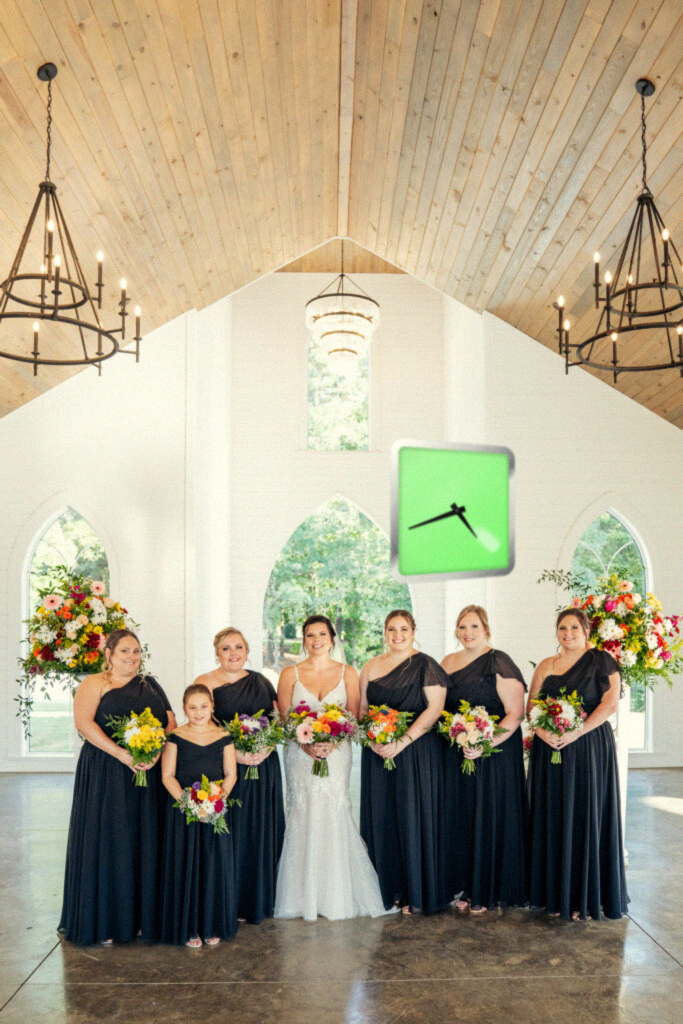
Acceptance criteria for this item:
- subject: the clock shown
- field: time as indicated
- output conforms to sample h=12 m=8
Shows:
h=4 m=42
